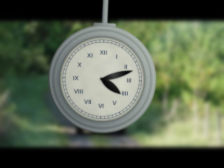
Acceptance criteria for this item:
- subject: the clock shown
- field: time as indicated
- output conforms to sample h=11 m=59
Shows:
h=4 m=12
